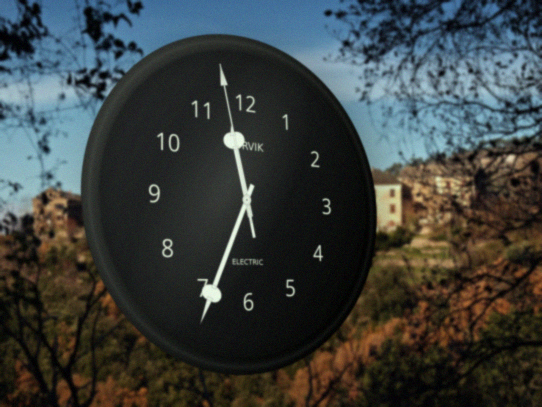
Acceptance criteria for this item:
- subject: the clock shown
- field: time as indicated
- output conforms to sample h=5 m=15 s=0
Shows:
h=11 m=33 s=58
